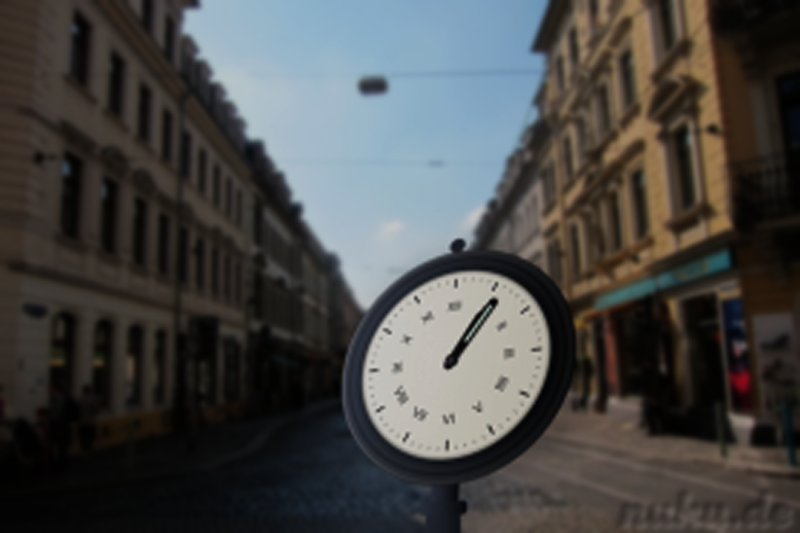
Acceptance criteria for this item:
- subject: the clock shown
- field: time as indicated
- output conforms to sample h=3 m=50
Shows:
h=1 m=6
